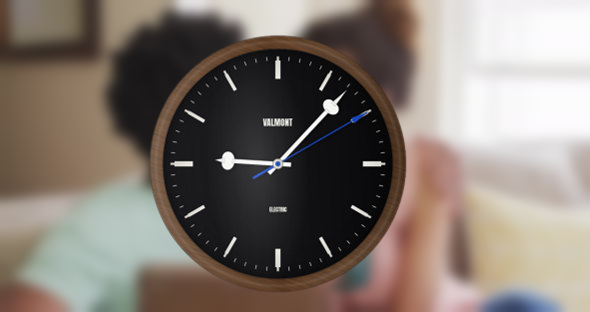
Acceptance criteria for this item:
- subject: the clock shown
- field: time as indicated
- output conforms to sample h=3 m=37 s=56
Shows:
h=9 m=7 s=10
